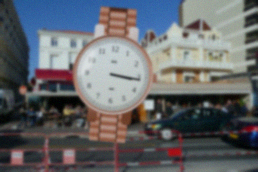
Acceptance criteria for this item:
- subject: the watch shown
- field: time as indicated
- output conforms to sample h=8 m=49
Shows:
h=3 m=16
